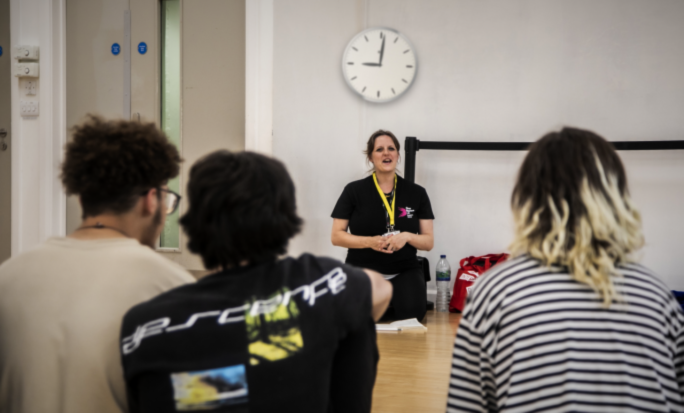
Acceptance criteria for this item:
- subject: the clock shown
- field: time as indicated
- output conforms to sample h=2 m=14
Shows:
h=9 m=1
